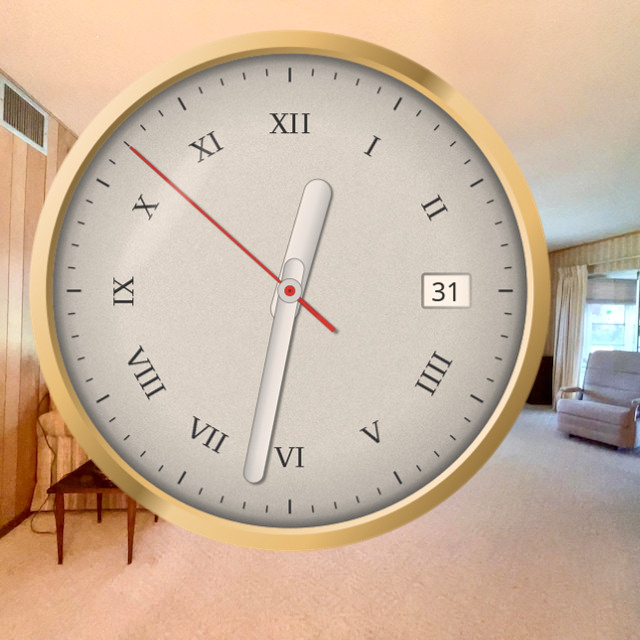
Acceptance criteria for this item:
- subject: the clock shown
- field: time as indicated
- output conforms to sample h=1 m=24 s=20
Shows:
h=12 m=31 s=52
